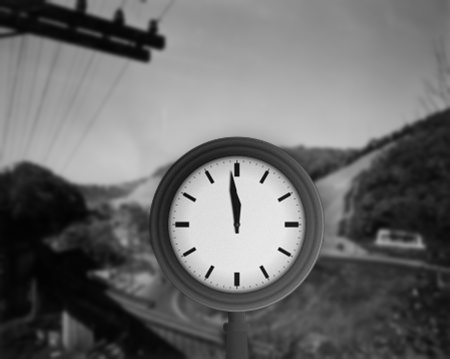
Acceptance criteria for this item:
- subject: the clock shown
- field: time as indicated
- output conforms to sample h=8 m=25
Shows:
h=11 m=59
